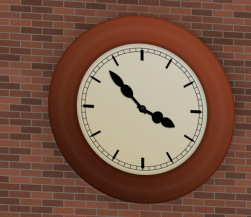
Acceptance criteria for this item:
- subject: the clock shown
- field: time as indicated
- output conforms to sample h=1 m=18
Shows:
h=3 m=53
